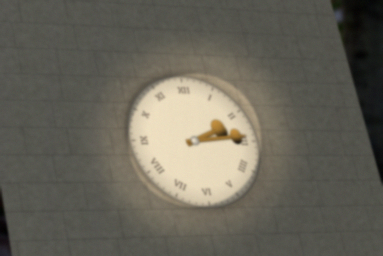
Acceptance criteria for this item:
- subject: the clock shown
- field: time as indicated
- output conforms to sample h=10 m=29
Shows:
h=2 m=14
